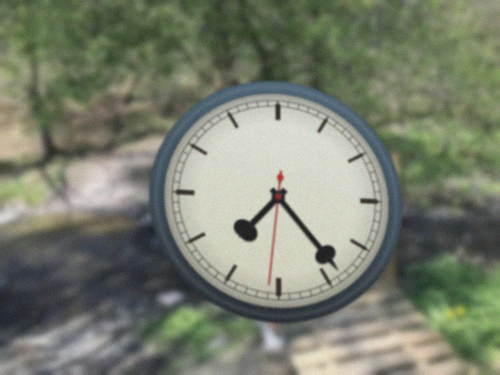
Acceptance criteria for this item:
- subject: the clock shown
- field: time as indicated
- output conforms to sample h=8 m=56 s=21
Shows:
h=7 m=23 s=31
